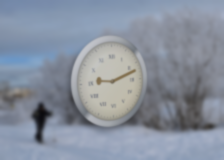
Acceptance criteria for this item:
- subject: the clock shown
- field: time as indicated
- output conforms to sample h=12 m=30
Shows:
h=9 m=12
